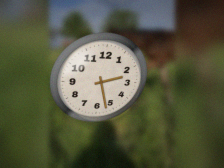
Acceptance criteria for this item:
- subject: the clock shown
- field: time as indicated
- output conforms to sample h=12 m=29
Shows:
h=2 m=27
